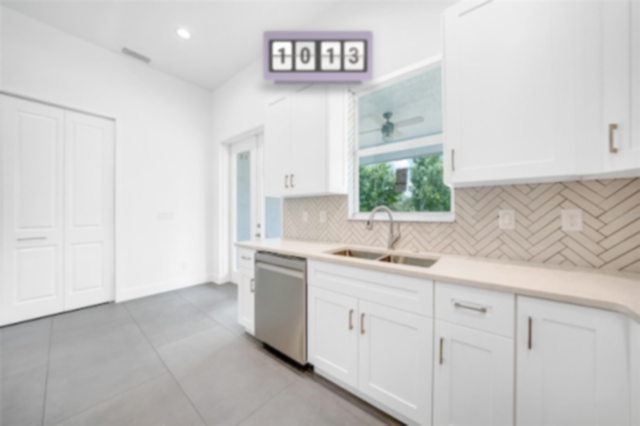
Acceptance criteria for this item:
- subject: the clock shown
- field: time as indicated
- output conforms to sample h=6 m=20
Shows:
h=10 m=13
